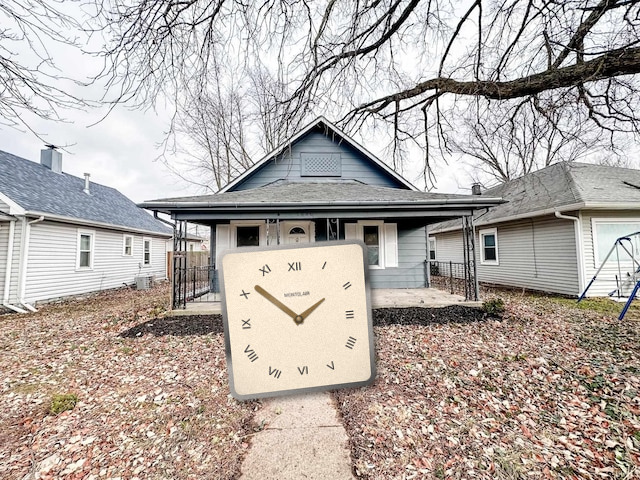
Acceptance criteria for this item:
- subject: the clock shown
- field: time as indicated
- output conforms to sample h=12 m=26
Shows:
h=1 m=52
